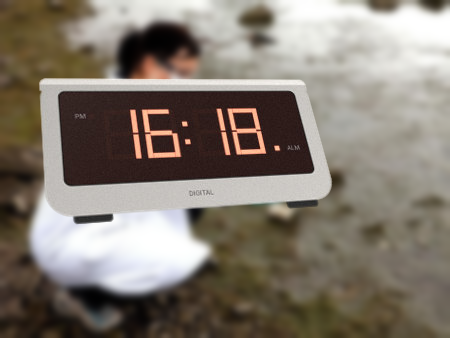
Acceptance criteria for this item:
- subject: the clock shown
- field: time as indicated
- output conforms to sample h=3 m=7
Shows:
h=16 m=18
